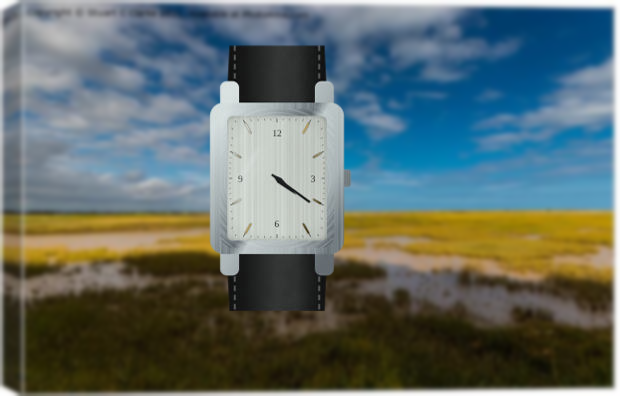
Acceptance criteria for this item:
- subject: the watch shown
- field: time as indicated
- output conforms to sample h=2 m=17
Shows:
h=4 m=21
